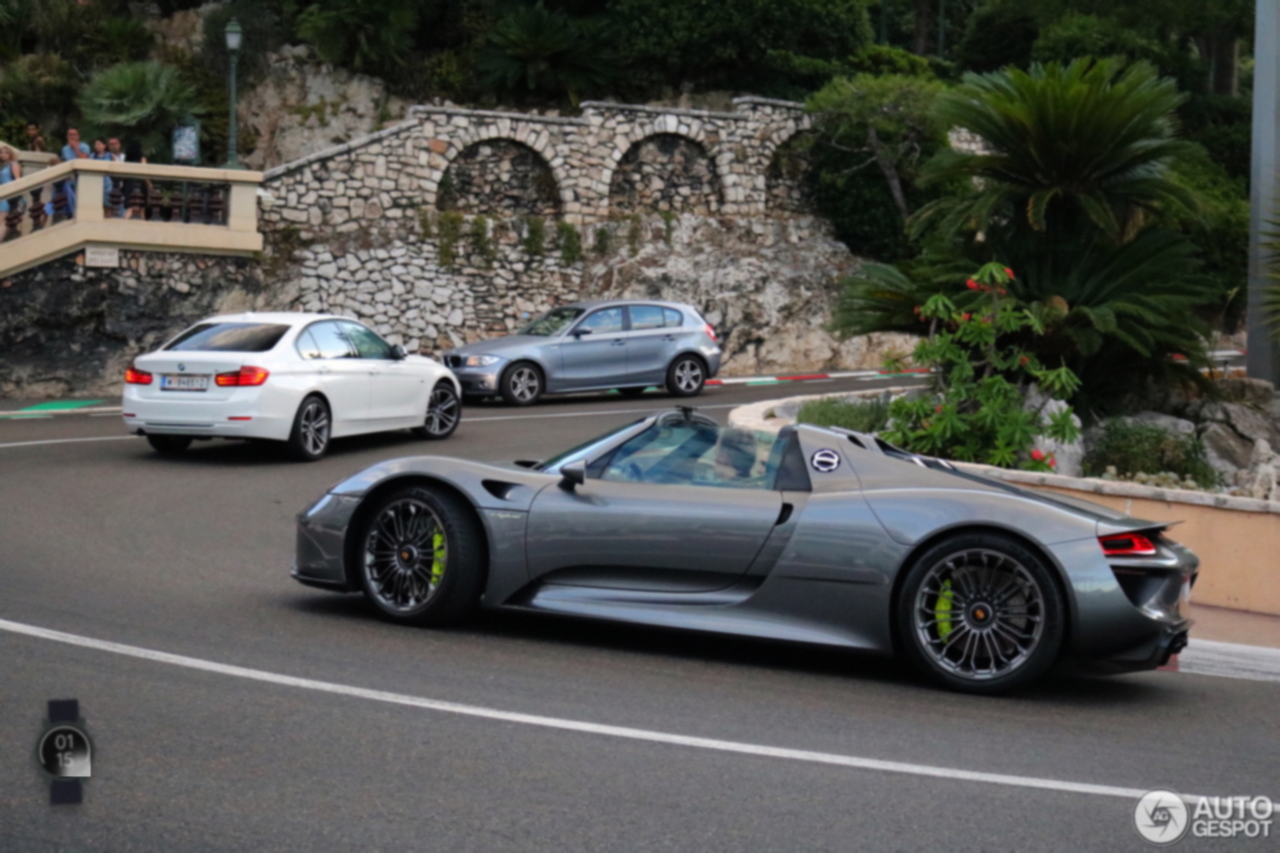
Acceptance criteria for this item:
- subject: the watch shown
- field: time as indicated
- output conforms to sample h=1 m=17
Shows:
h=1 m=15
